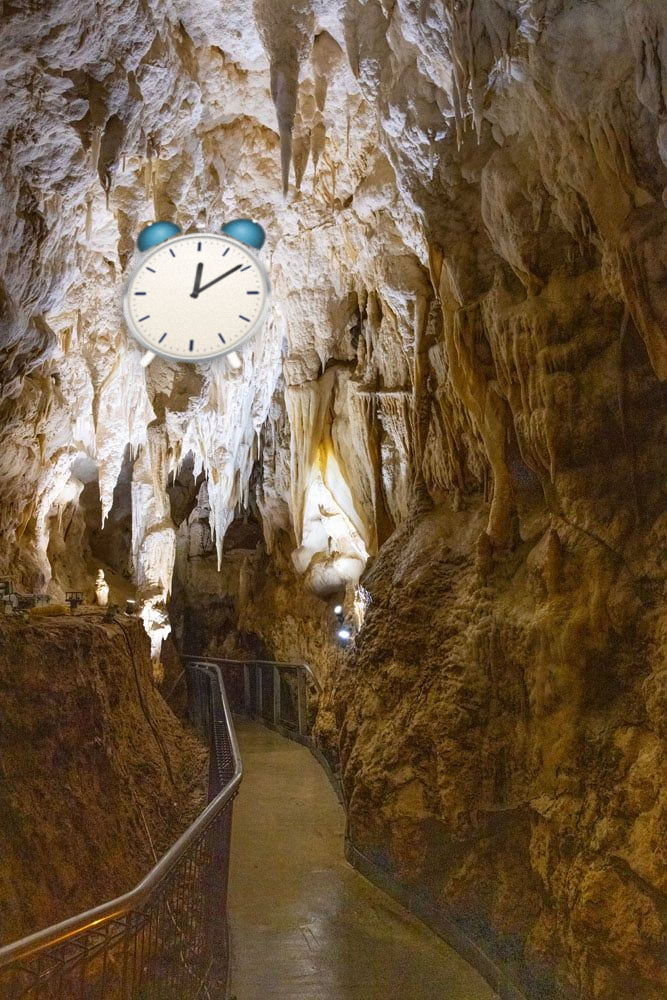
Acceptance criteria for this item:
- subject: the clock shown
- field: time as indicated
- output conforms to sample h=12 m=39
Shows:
h=12 m=9
